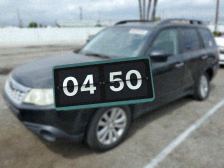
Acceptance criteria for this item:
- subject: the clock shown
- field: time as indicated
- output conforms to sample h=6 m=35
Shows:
h=4 m=50
